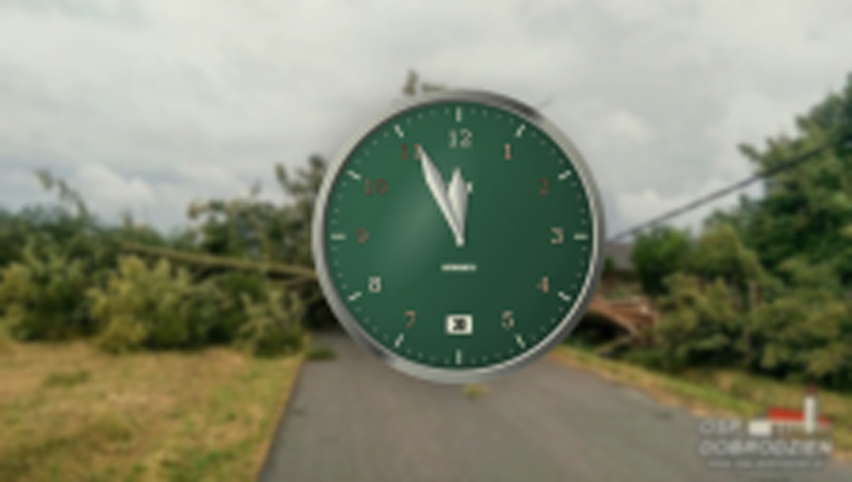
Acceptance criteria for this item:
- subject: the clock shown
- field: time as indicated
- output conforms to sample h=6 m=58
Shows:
h=11 m=56
